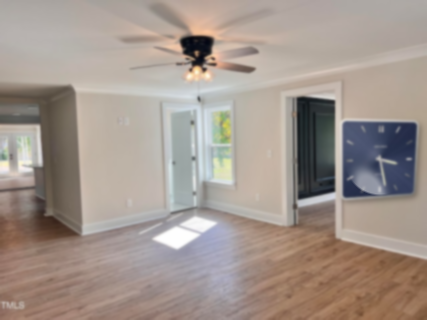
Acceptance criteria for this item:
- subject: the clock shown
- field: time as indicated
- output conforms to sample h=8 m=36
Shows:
h=3 m=28
